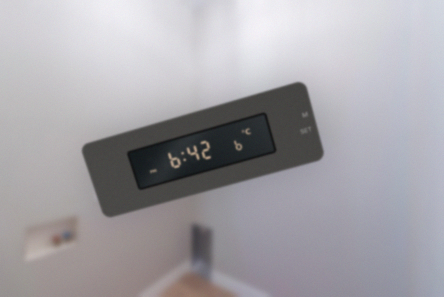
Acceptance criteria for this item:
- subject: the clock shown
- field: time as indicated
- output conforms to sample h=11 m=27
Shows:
h=6 m=42
